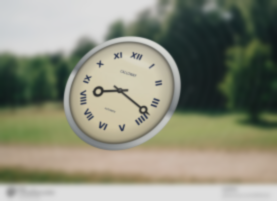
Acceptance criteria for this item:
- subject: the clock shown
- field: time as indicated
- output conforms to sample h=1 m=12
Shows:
h=8 m=18
